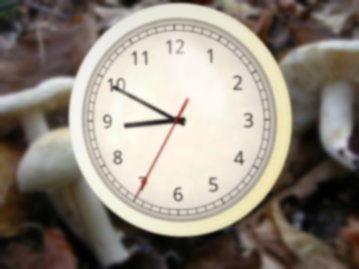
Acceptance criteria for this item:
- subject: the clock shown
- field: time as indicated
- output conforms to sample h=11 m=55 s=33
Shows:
h=8 m=49 s=35
